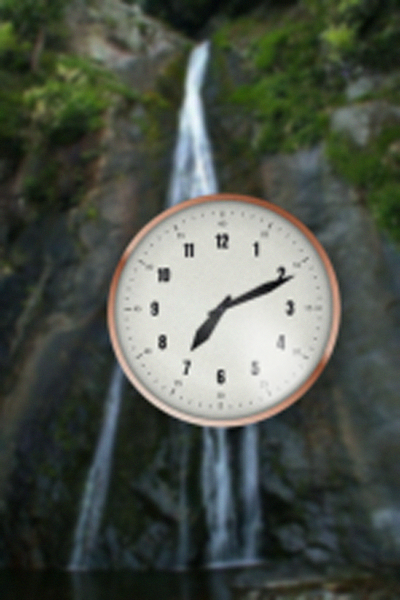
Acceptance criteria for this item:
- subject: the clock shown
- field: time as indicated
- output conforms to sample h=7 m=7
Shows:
h=7 m=11
